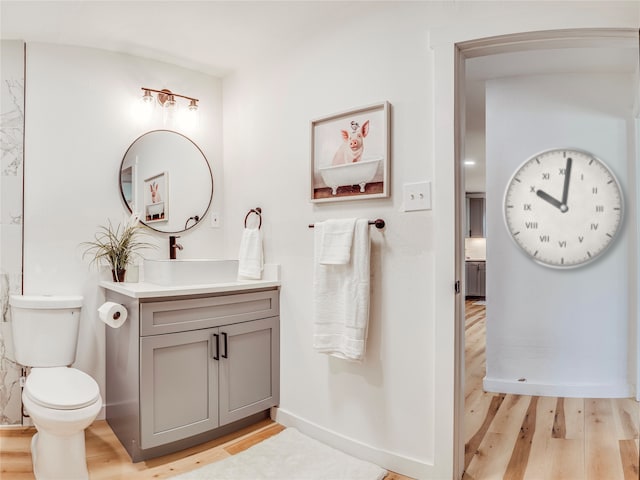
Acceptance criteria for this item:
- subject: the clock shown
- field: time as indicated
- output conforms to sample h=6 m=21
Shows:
h=10 m=1
